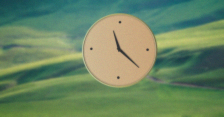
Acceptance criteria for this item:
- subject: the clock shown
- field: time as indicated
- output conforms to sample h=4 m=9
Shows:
h=11 m=22
